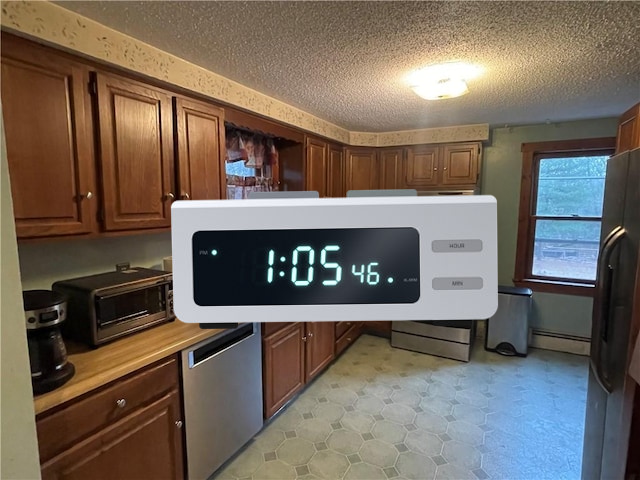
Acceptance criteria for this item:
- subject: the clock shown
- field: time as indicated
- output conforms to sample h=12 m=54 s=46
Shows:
h=1 m=5 s=46
